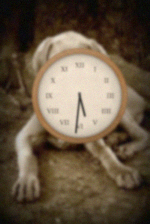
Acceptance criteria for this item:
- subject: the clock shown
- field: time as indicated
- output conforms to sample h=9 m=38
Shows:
h=5 m=31
